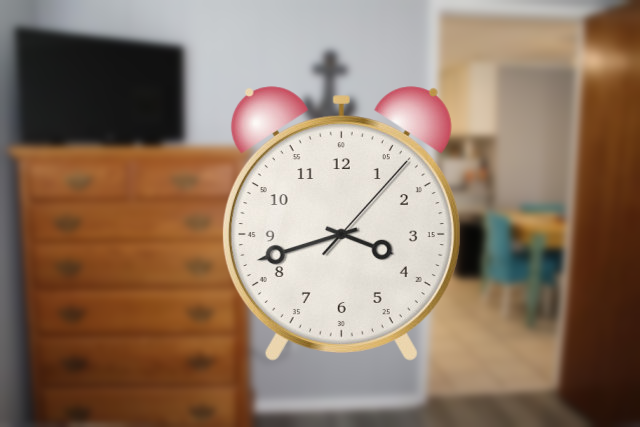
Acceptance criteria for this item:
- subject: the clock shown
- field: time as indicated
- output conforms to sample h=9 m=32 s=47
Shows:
h=3 m=42 s=7
